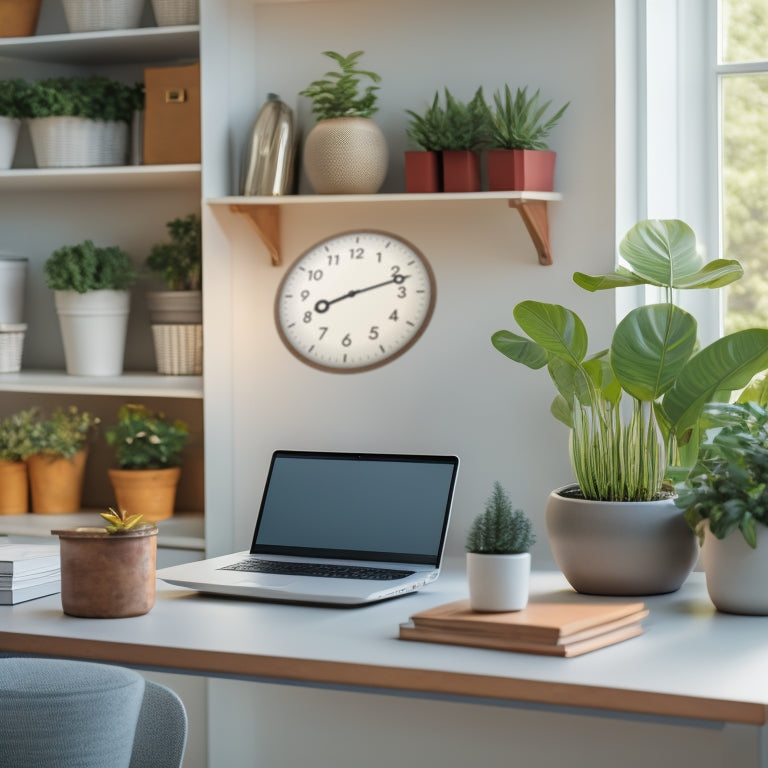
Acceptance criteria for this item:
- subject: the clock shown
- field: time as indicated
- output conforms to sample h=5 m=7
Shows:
h=8 m=12
